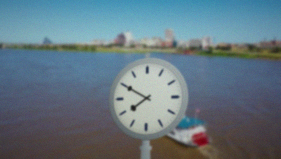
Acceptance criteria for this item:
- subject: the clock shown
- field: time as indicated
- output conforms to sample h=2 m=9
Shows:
h=7 m=50
